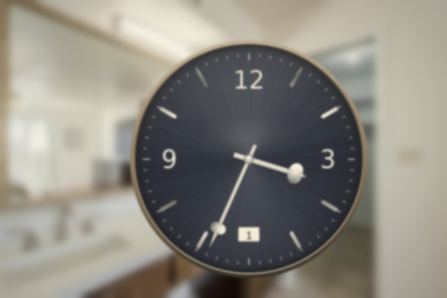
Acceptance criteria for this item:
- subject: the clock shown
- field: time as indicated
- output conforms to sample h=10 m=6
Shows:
h=3 m=34
